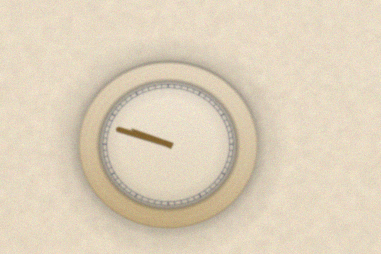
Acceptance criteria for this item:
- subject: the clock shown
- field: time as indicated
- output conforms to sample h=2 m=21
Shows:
h=9 m=48
